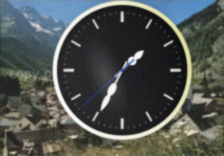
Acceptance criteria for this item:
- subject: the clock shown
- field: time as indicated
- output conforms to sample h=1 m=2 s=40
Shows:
h=1 m=34 s=38
